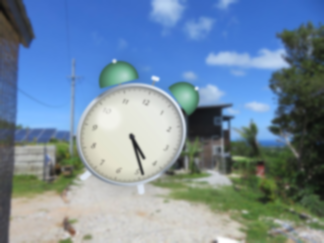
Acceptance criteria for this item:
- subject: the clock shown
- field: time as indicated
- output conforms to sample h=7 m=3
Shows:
h=4 m=24
